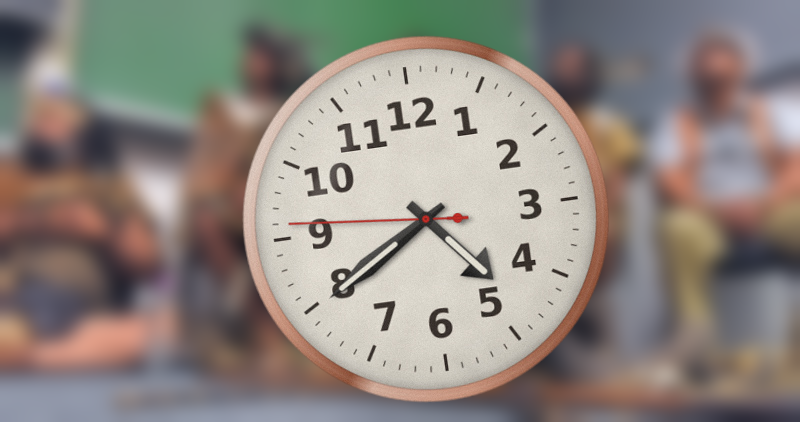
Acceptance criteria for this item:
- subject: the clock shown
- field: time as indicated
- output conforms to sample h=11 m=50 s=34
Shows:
h=4 m=39 s=46
